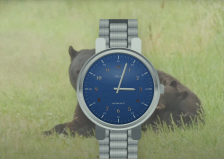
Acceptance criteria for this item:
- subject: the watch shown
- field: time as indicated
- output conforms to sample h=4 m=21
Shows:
h=3 m=3
